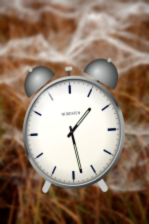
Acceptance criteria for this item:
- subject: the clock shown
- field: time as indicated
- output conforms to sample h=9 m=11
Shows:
h=1 m=28
